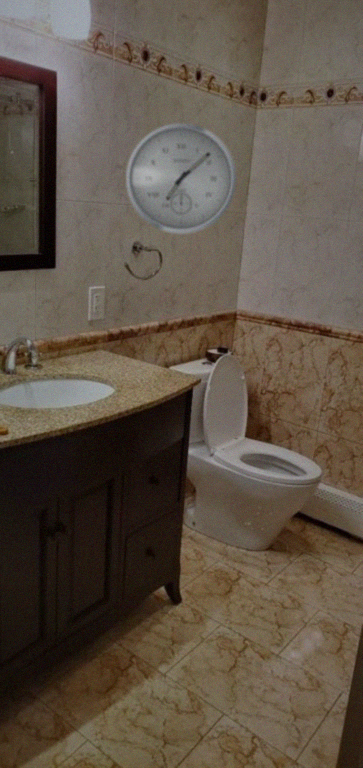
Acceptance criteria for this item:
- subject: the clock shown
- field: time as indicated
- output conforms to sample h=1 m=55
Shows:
h=7 m=8
